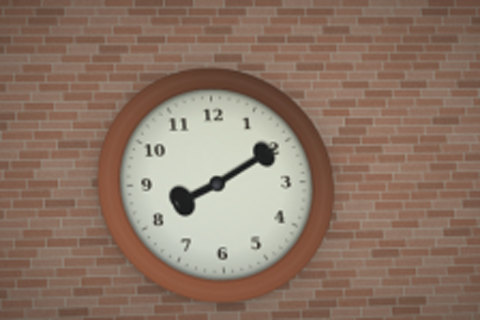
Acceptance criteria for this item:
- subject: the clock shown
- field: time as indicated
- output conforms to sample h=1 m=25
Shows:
h=8 m=10
